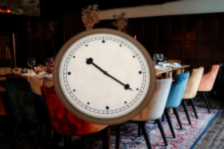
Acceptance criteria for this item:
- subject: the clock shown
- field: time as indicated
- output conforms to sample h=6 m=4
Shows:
h=10 m=21
